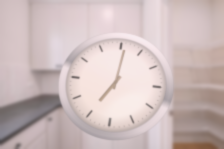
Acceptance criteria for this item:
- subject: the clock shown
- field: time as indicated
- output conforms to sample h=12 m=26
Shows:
h=7 m=1
